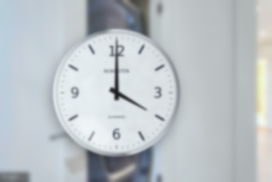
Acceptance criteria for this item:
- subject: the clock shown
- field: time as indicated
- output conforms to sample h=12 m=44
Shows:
h=4 m=0
